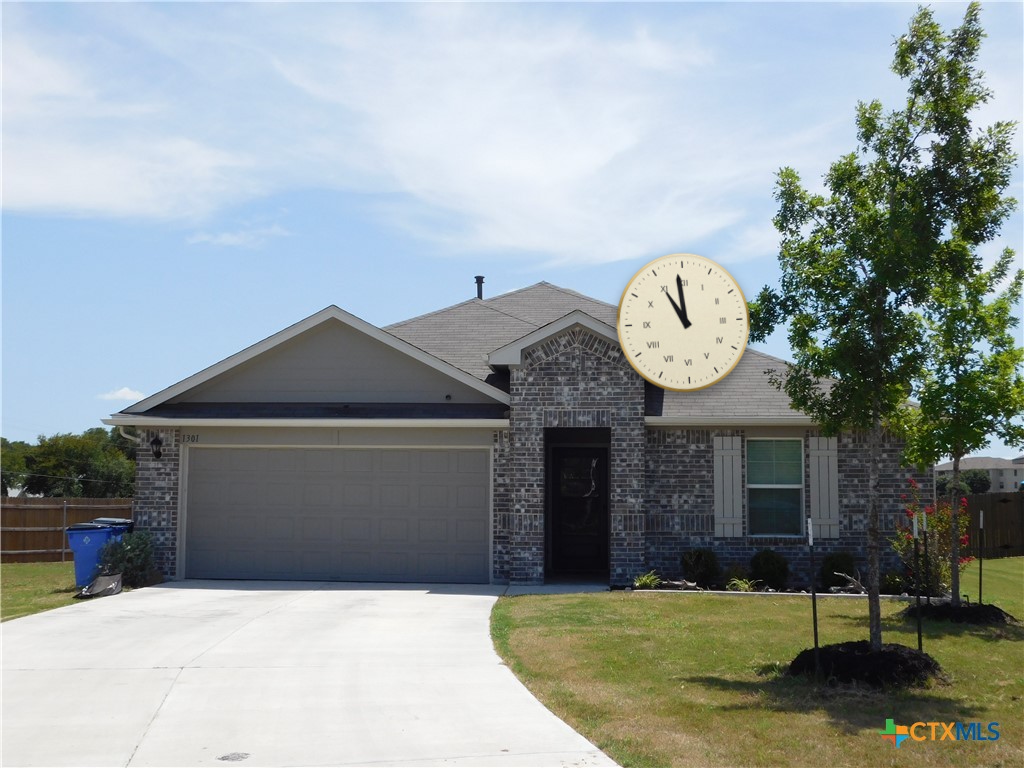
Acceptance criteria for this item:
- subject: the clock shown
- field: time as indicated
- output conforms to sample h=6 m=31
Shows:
h=10 m=59
